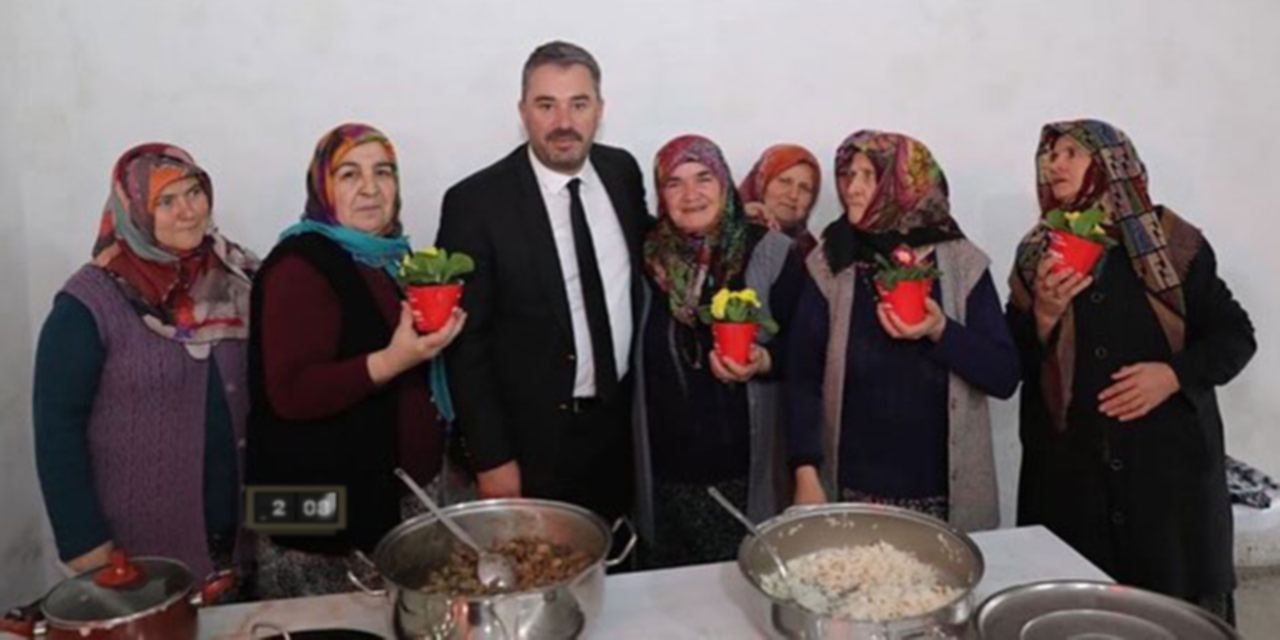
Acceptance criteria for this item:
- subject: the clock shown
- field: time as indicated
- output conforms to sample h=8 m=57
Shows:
h=2 m=8
